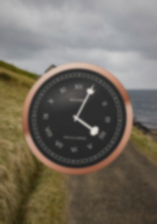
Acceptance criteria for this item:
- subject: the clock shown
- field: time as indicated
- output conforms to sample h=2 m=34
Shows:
h=4 m=4
